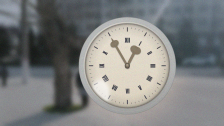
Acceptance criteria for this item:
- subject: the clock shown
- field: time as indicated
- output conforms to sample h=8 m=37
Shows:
h=12 m=55
